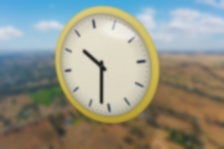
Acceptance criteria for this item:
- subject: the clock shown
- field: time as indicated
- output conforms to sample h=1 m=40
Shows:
h=10 m=32
